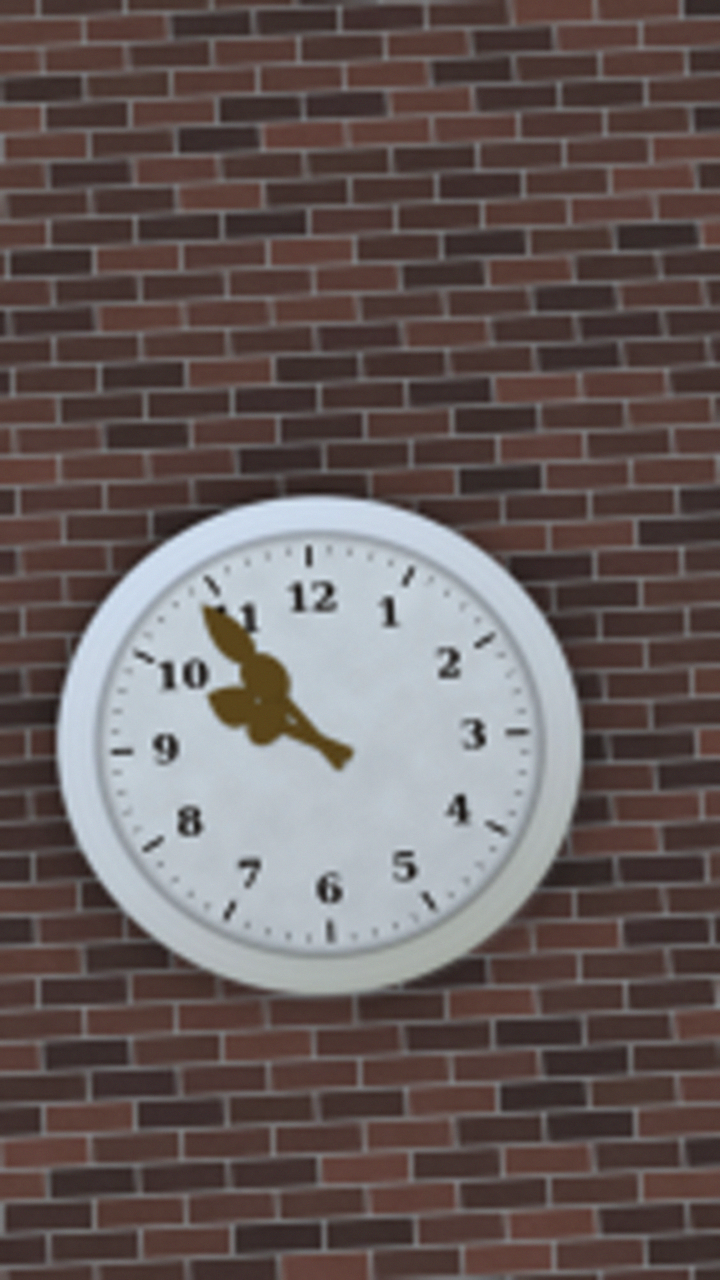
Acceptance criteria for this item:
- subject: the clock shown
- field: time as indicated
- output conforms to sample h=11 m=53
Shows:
h=9 m=54
